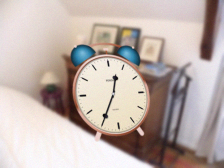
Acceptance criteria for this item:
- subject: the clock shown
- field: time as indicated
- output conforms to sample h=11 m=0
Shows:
h=12 m=35
